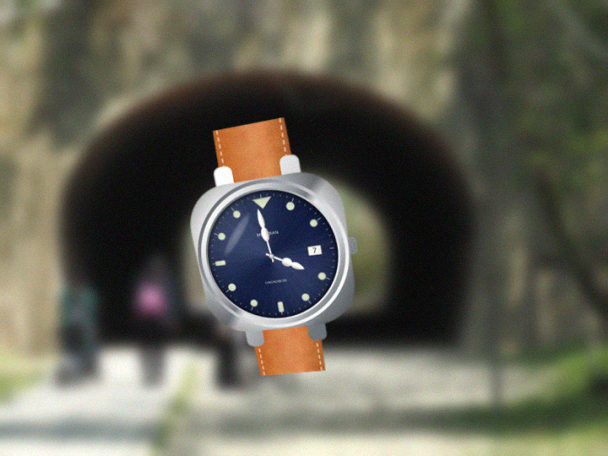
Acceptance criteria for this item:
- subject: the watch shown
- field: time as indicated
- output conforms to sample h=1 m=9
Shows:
h=3 m=59
